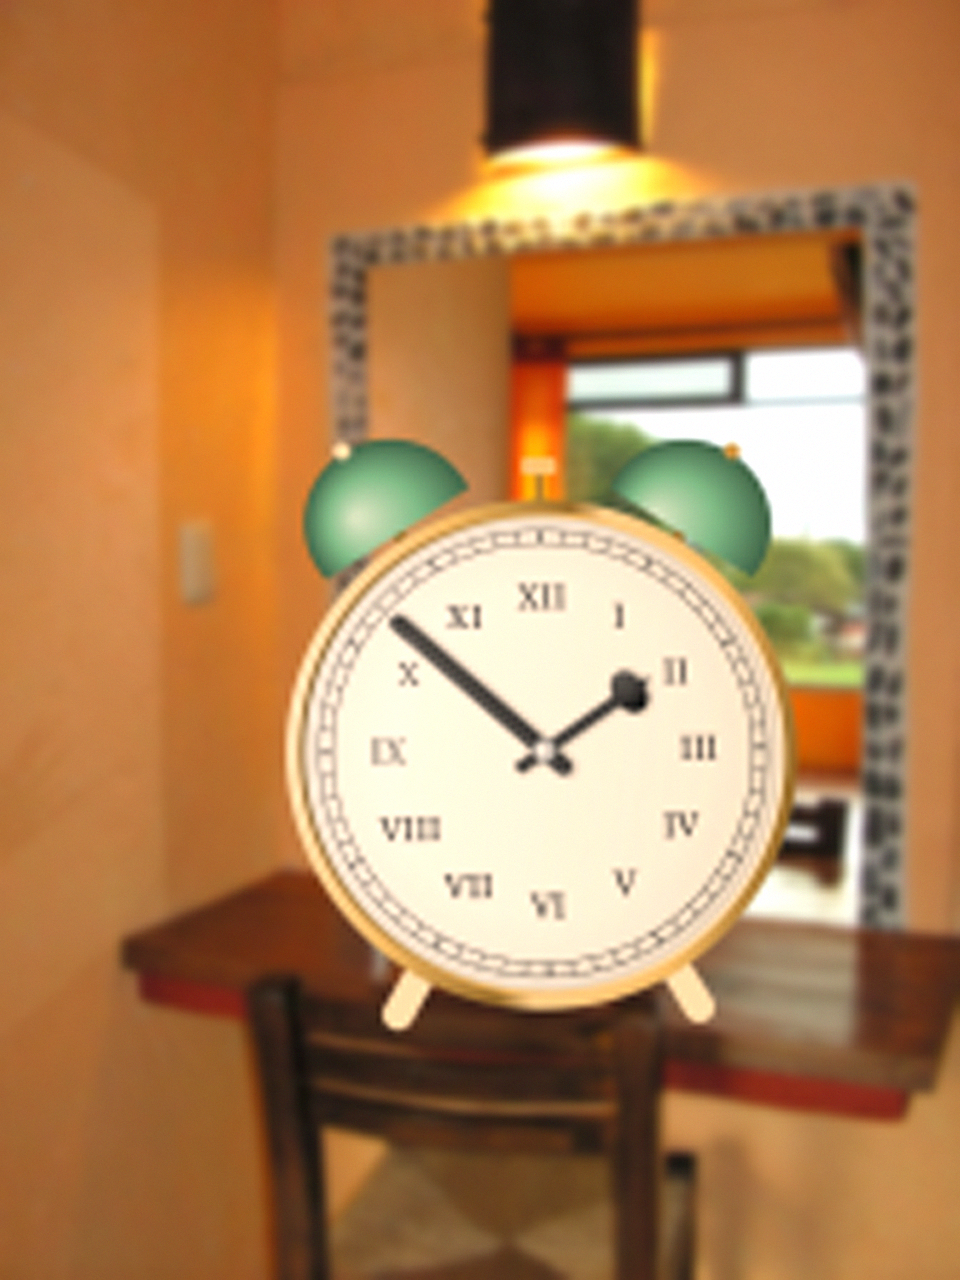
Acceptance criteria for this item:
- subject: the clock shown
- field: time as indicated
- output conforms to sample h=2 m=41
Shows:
h=1 m=52
